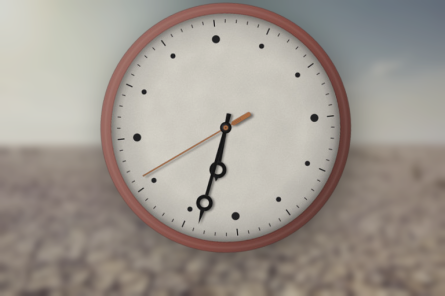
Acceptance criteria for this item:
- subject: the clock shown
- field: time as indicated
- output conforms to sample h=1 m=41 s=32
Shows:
h=6 m=33 s=41
